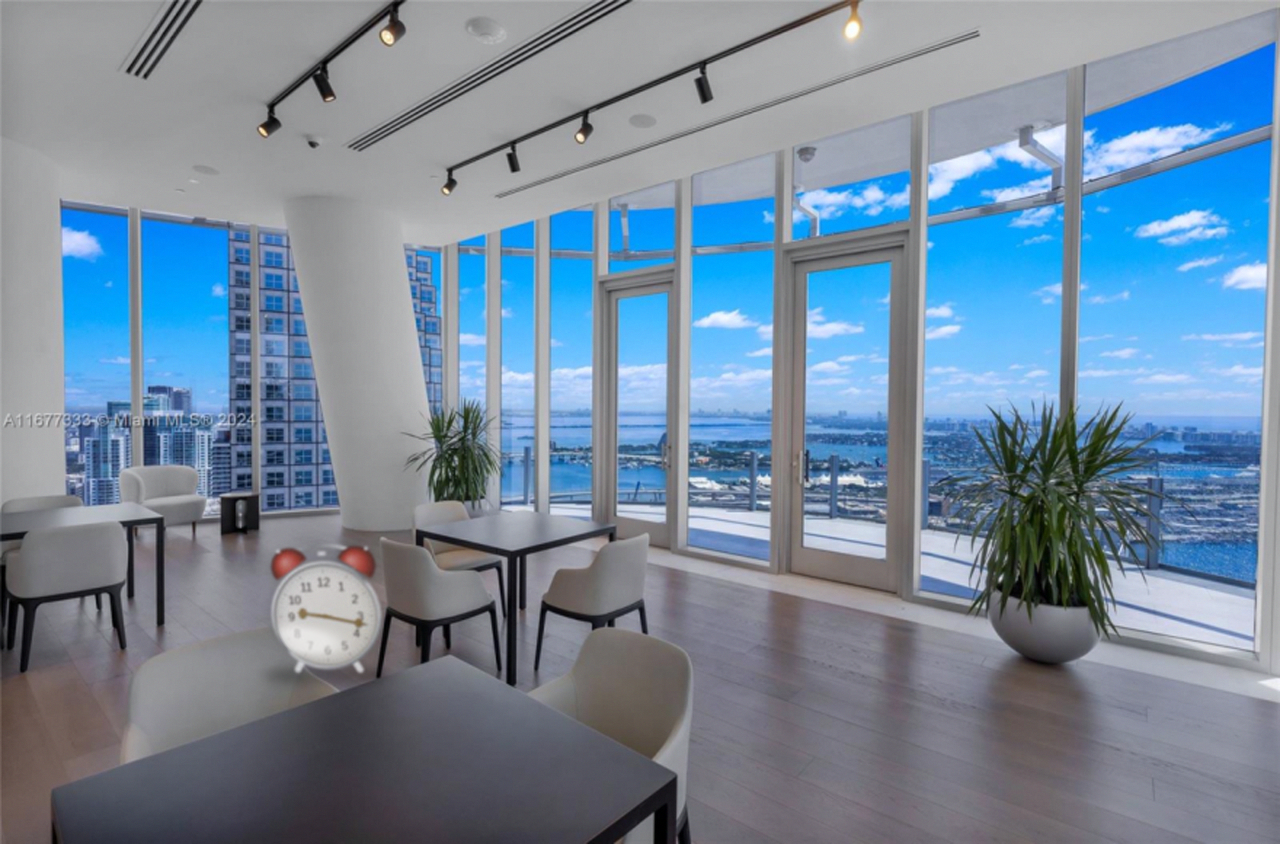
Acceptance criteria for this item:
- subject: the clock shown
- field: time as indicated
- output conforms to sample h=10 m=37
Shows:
h=9 m=17
